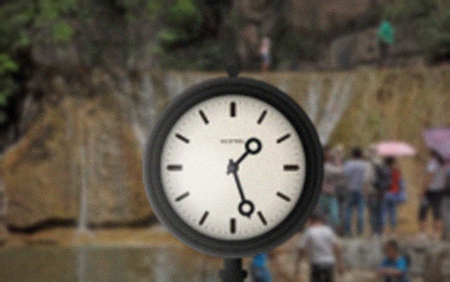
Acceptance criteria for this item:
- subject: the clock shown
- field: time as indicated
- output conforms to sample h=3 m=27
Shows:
h=1 m=27
